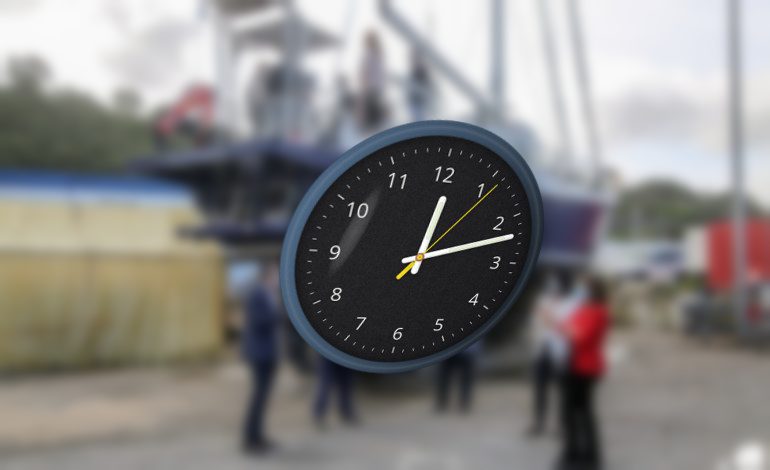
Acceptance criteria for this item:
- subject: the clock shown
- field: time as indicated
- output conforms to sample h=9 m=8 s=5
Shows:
h=12 m=12 s=6
